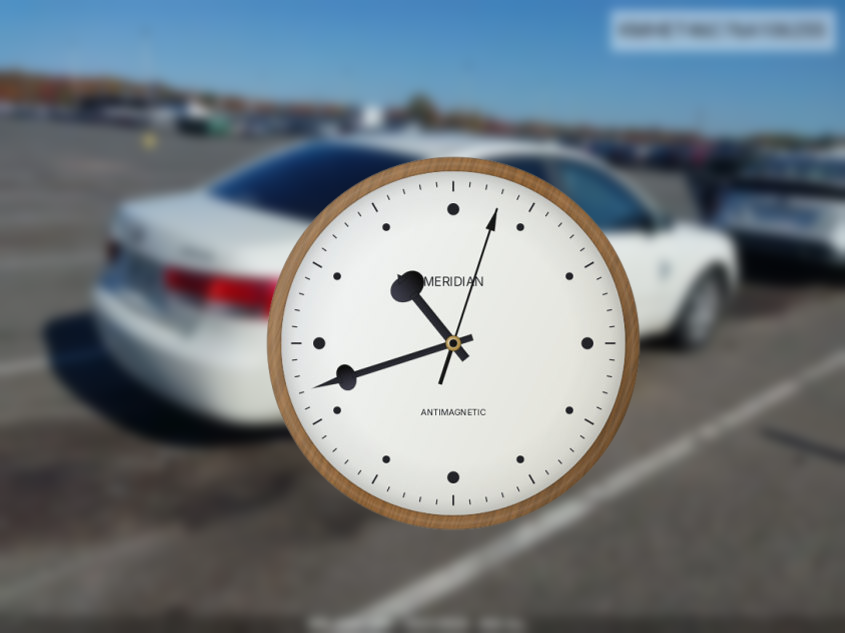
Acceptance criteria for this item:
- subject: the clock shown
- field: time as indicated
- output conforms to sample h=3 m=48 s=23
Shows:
h=10 m=42 s=3
